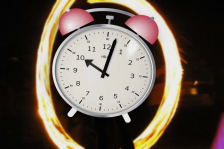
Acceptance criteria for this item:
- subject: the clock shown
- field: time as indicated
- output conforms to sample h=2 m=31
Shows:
h=10 m=2
